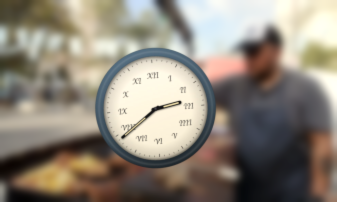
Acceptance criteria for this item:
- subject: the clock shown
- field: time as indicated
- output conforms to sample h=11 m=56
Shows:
h=2 m=39
